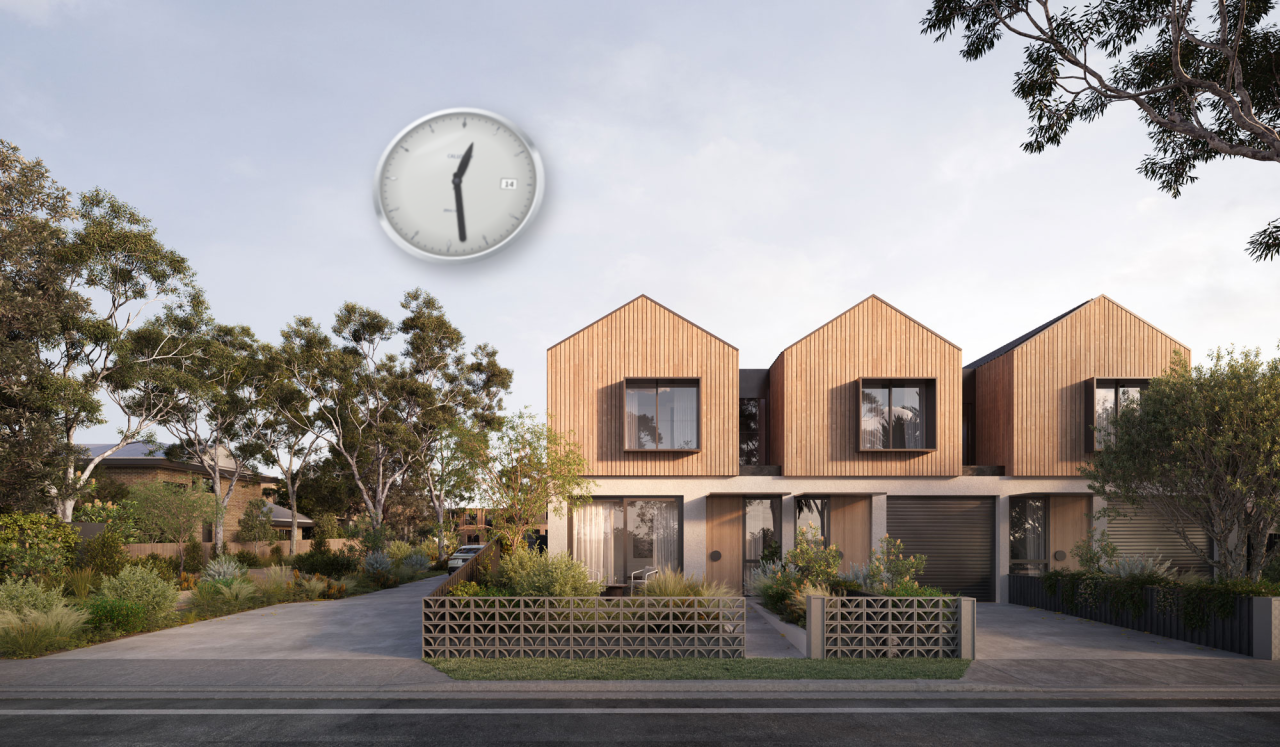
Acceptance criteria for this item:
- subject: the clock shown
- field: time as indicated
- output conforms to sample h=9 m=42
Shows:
h=12 m=28
